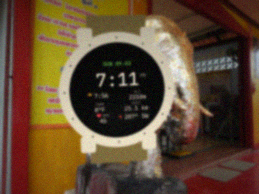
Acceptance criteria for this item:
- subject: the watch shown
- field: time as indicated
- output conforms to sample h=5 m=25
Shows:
h=7 m=11
